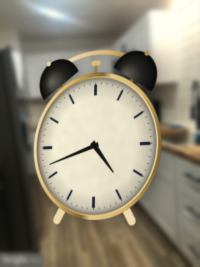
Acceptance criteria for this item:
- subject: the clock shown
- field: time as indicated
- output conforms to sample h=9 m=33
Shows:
h=4 m=42
